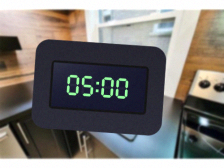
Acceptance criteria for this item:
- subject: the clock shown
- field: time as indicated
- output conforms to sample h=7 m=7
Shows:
h=5 m=0
